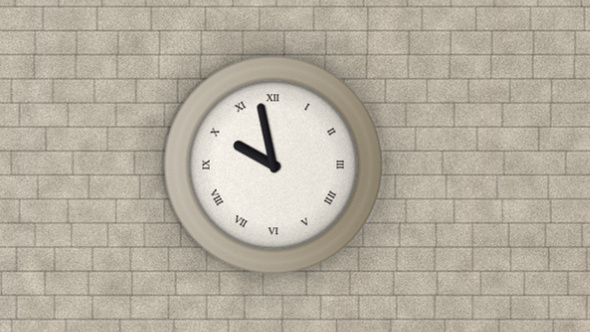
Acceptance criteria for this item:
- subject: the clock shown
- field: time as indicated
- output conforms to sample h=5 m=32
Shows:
h=9 m=58
